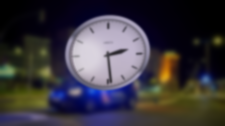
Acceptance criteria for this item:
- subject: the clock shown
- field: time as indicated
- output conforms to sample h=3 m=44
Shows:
h=2 m=29
